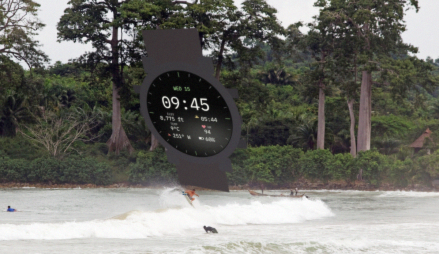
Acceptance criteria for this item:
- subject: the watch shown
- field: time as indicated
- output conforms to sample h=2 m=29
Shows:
h=9 m=45
